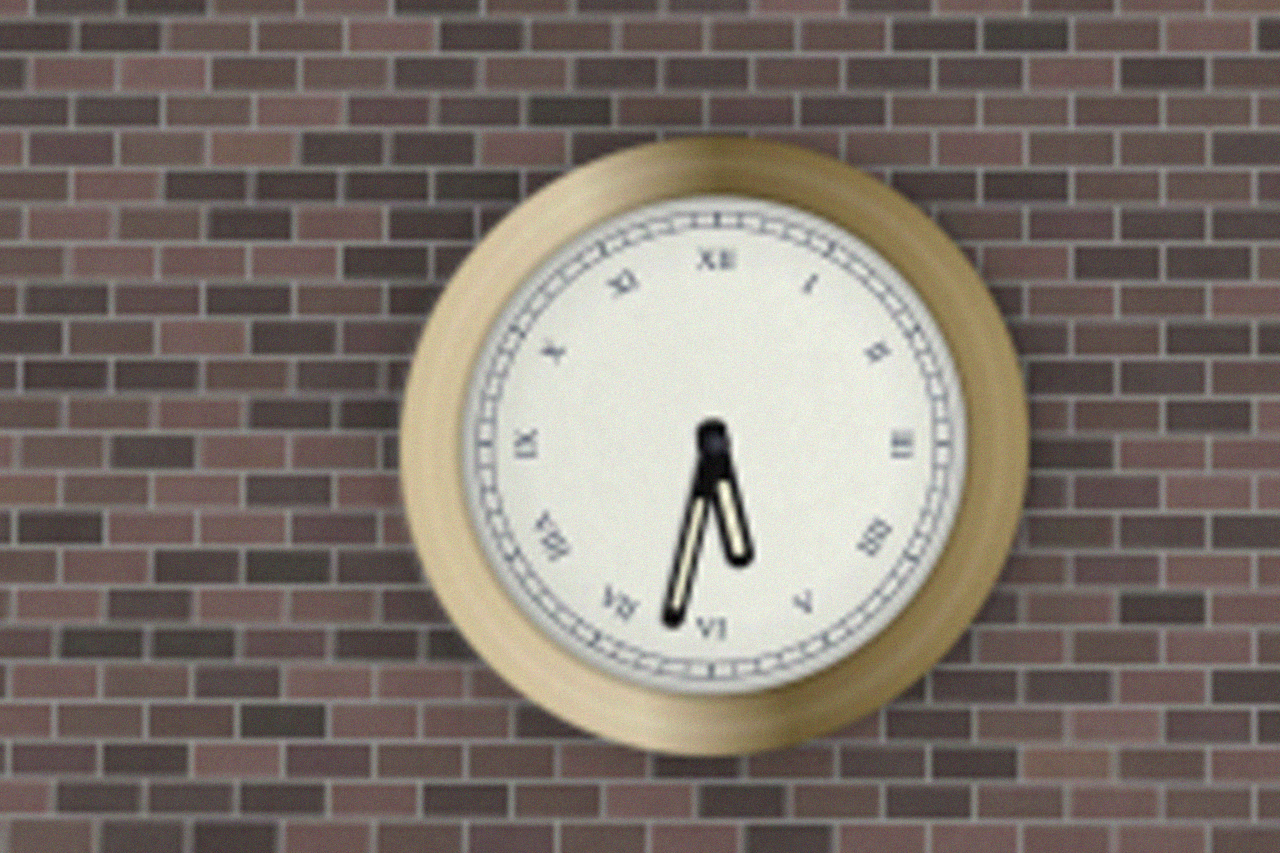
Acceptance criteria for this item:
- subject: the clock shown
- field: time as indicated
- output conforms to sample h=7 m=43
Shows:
h=5 m=32
